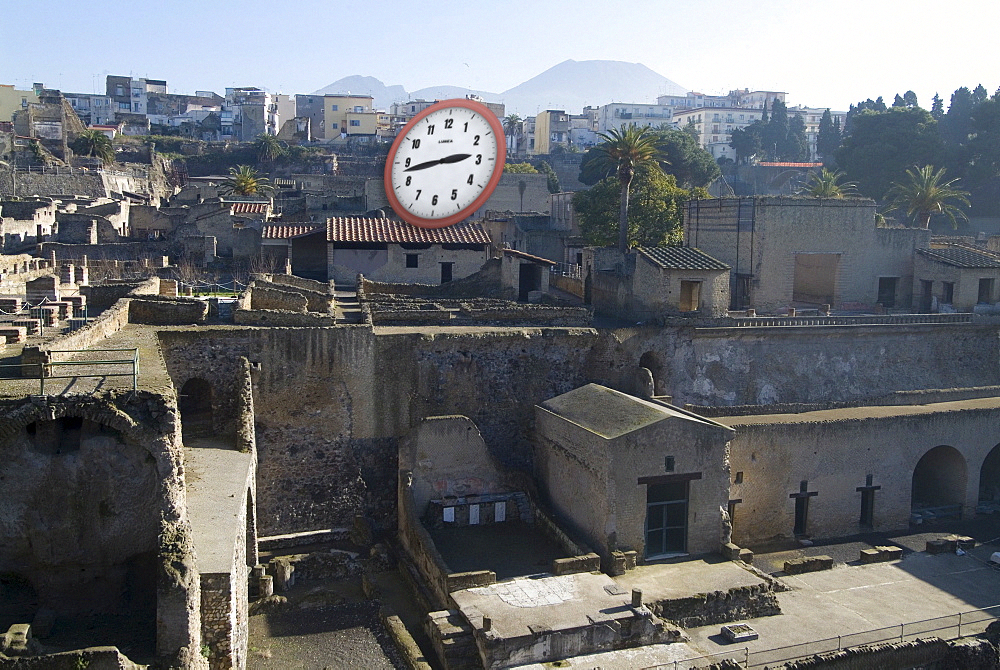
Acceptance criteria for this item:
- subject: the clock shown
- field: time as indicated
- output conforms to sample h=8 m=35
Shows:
h=2 m=43
